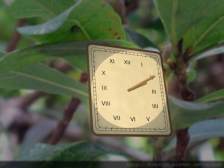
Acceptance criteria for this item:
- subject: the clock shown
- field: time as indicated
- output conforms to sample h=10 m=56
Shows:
h=2 m=10
